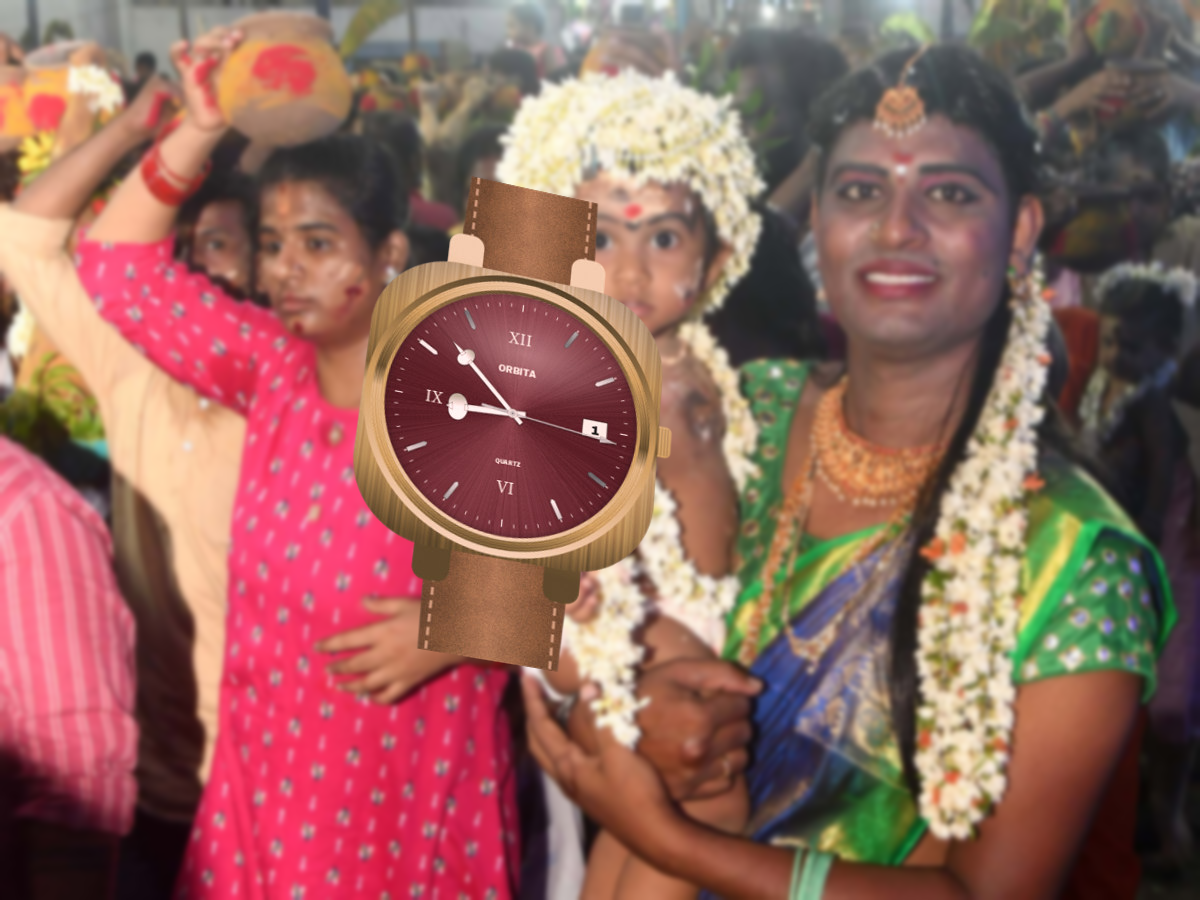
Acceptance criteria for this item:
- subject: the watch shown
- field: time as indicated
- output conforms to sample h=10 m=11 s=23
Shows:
h=8 m=52 s=16
